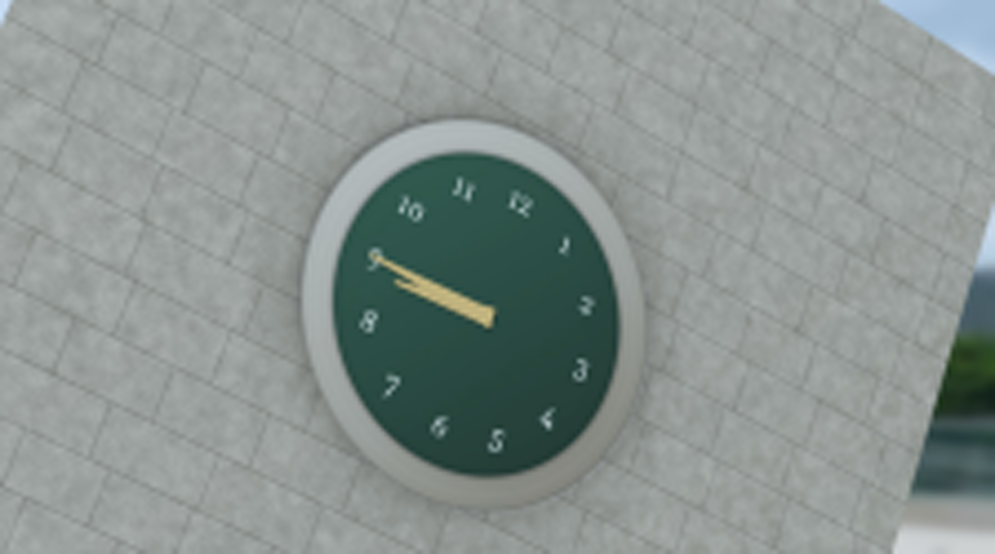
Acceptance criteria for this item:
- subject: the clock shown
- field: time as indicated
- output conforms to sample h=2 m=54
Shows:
h=8 m=45
